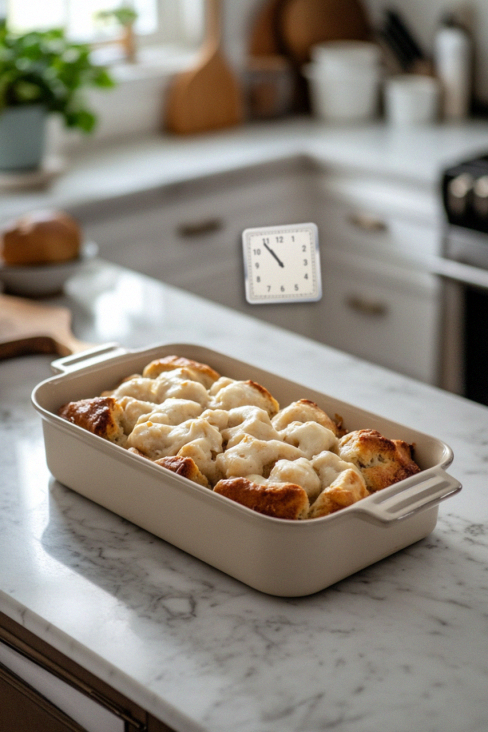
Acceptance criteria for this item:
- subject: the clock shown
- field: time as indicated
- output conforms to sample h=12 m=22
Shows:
h=10 m=54
